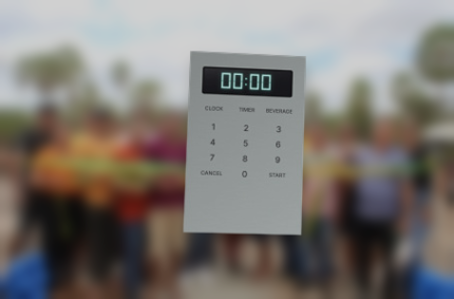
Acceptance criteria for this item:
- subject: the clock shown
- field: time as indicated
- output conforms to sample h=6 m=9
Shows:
h=0 m=0
